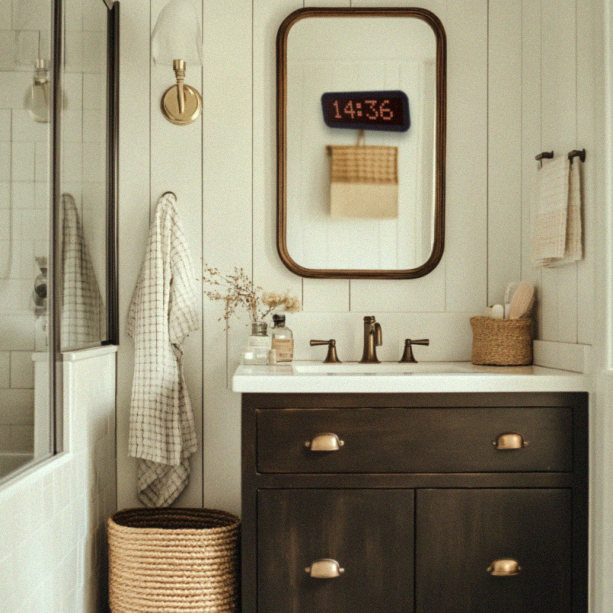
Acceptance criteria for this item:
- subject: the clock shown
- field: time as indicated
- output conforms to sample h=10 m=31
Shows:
h=14 m=36
